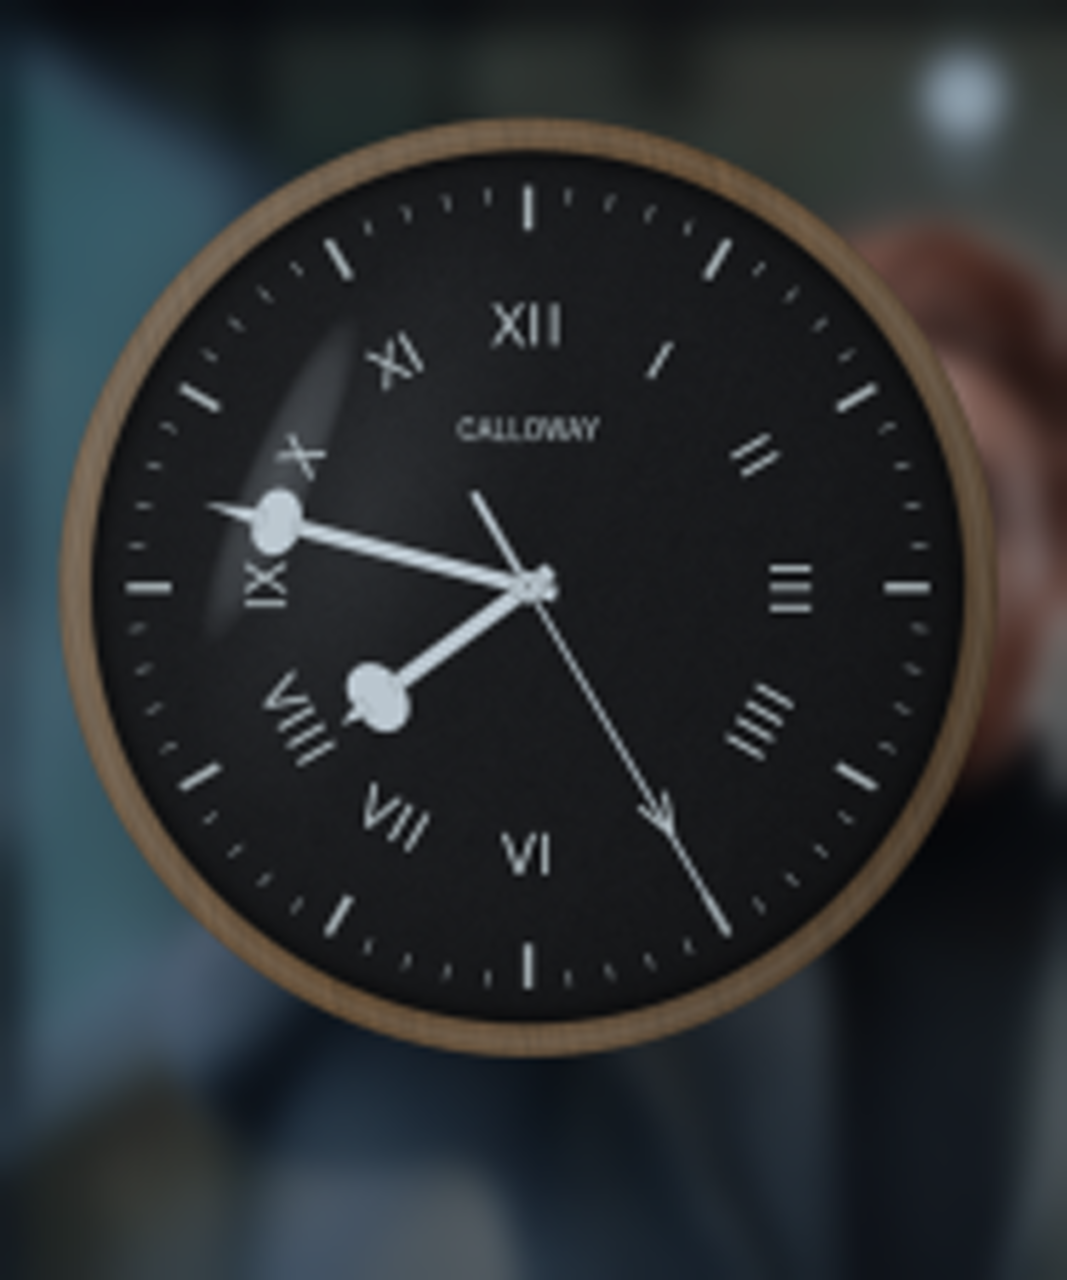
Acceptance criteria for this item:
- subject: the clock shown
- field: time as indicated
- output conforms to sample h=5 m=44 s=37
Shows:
h=7 m=47 s=25
